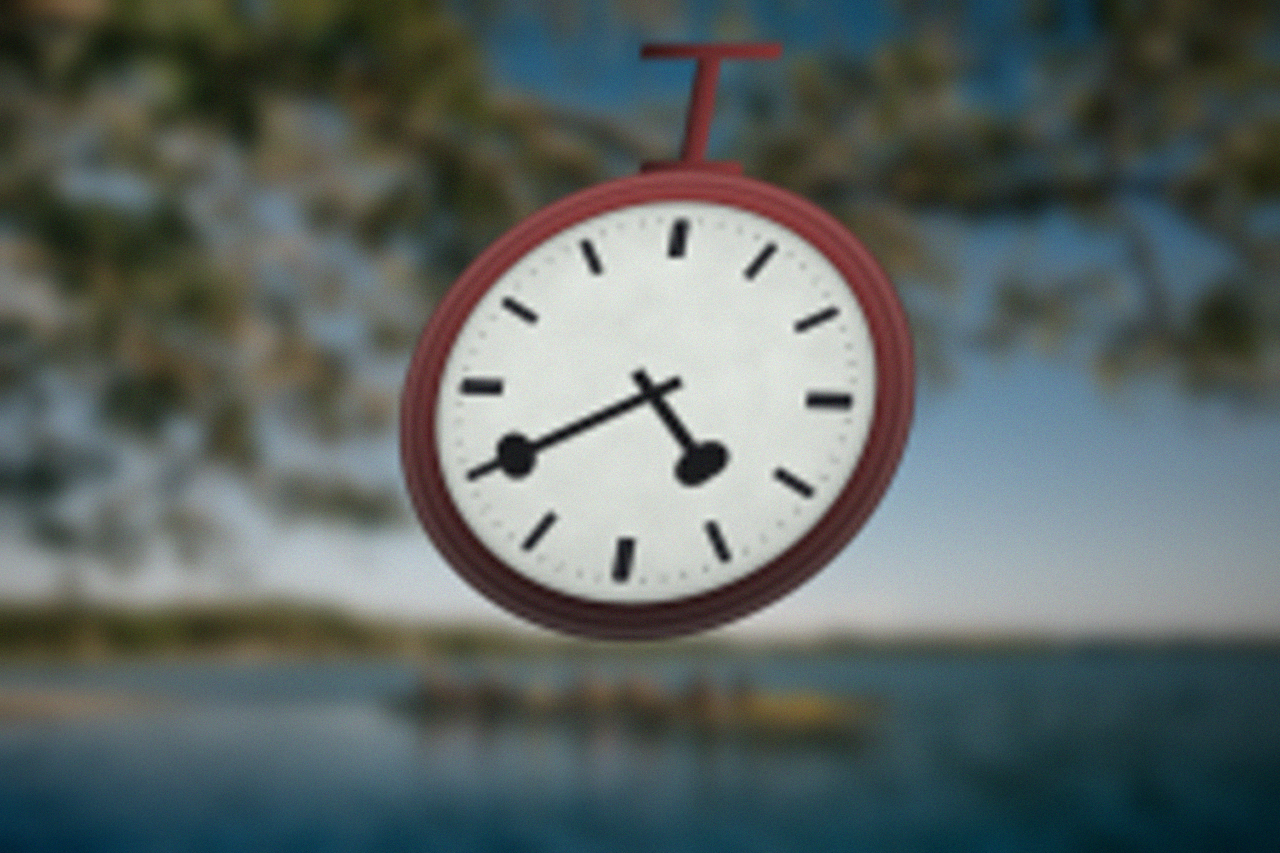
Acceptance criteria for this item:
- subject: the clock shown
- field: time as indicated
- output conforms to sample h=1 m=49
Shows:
h=4 m=40
